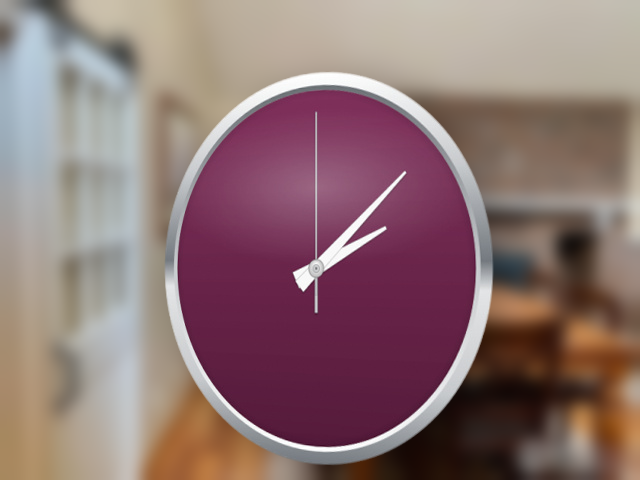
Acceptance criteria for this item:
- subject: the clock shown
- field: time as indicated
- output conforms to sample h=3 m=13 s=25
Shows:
h=2 m=8 s=0
